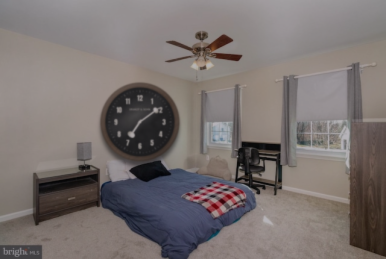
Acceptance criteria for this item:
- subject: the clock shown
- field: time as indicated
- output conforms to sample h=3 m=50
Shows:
h=7 m=9
